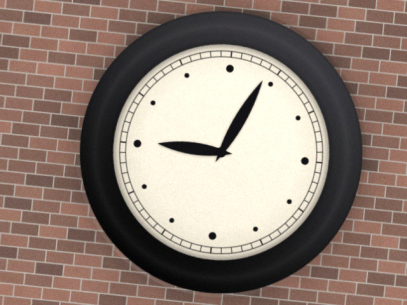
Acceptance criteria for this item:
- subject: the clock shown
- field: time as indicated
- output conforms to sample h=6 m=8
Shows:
h=9 m=4
